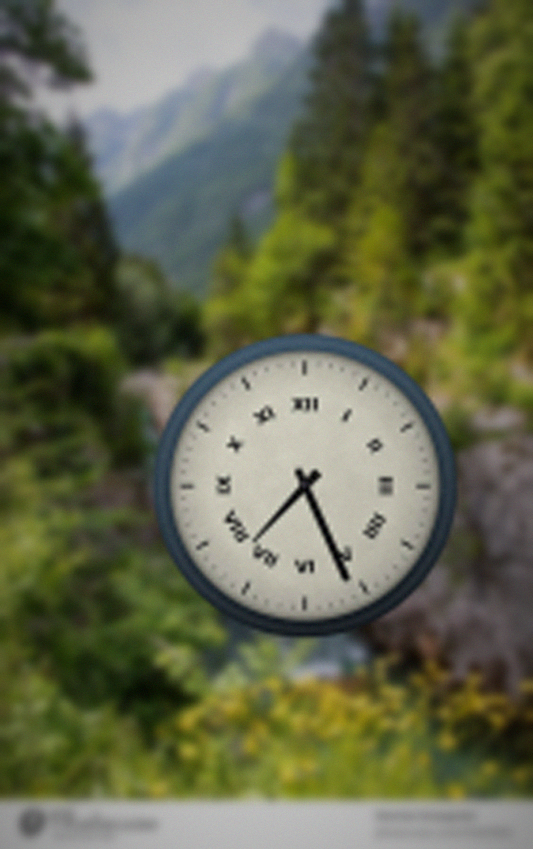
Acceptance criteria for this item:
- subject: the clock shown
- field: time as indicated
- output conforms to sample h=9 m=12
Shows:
h=7 m=26
